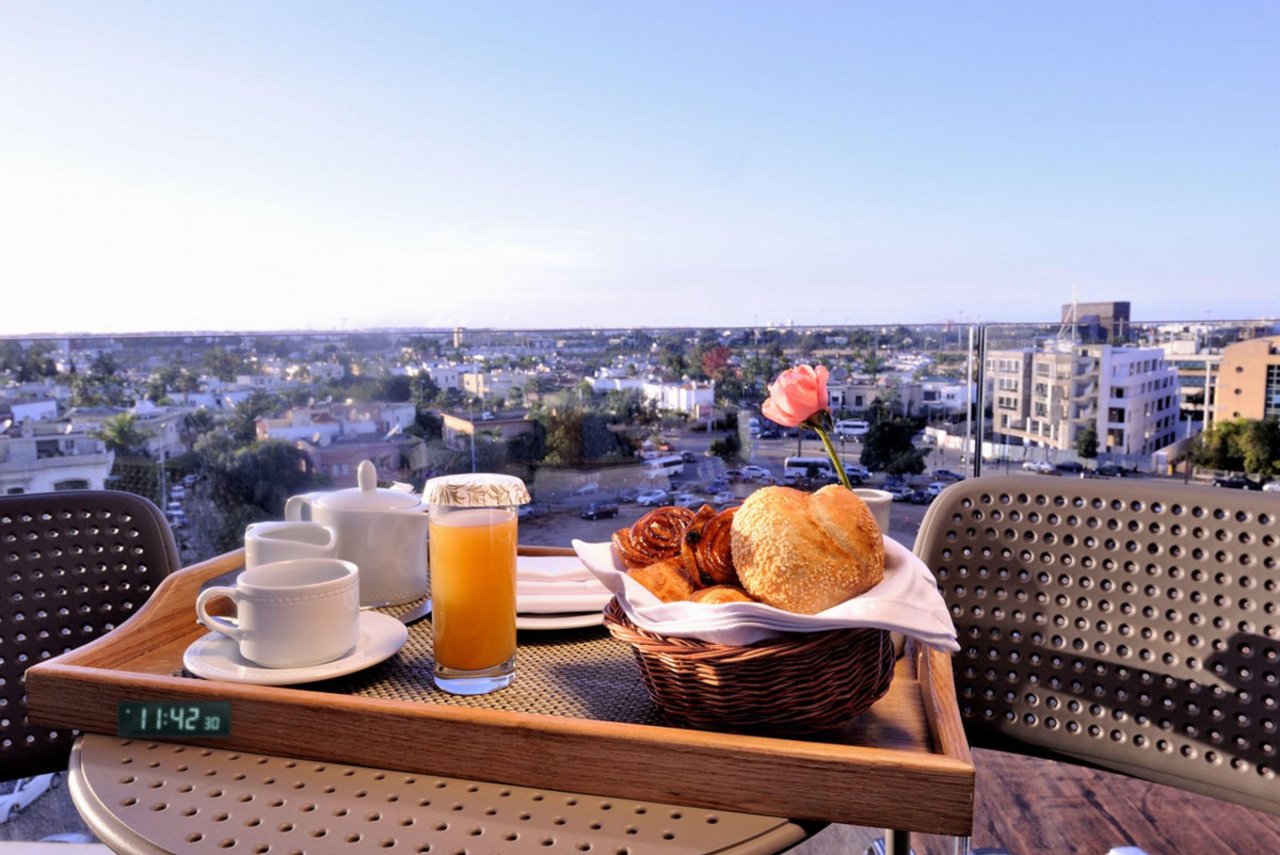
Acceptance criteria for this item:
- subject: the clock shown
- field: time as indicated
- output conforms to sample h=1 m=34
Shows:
h=11 m=42
